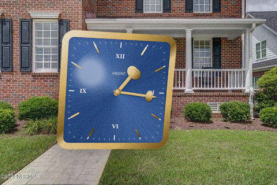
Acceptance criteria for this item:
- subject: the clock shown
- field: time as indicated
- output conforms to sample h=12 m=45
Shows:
h=1 m=16
